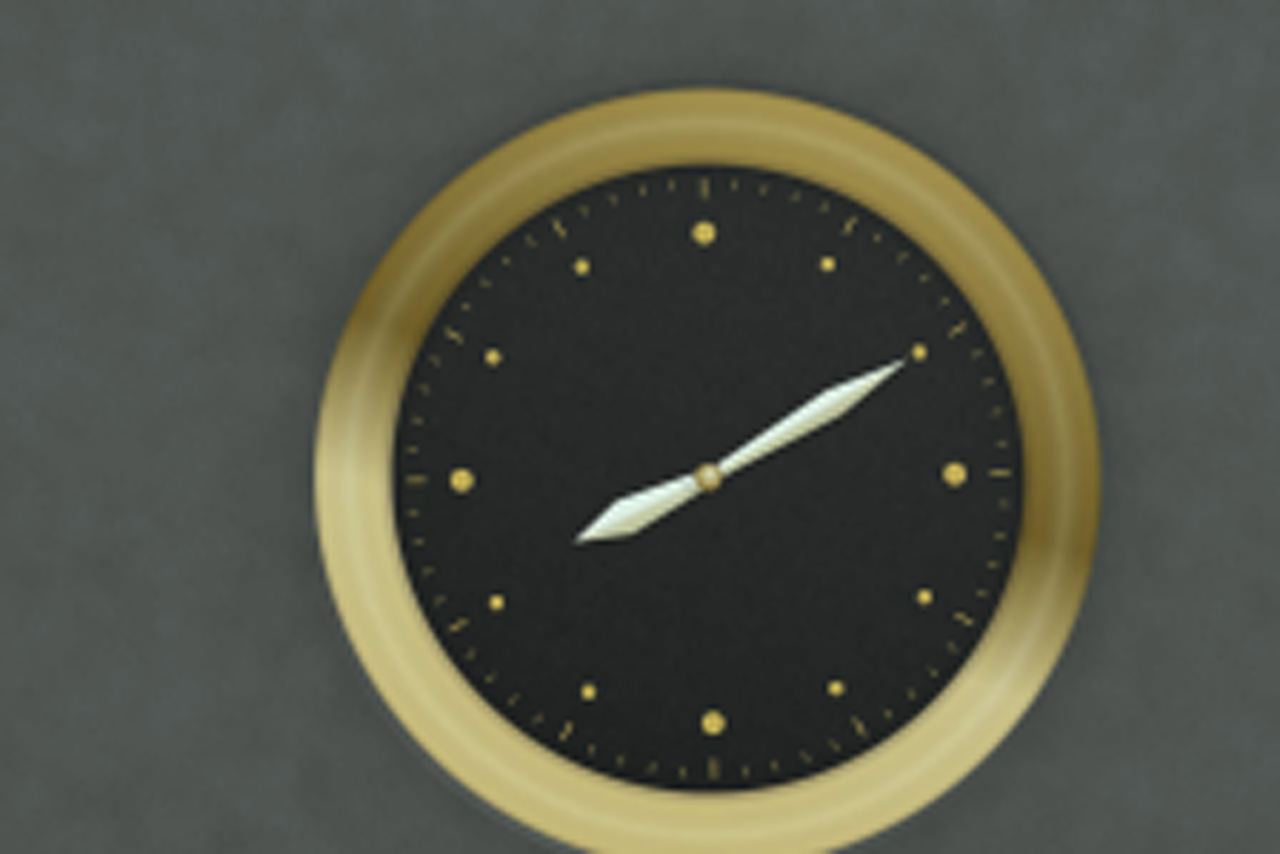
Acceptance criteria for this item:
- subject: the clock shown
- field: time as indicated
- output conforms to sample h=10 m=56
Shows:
h=8 m=10
